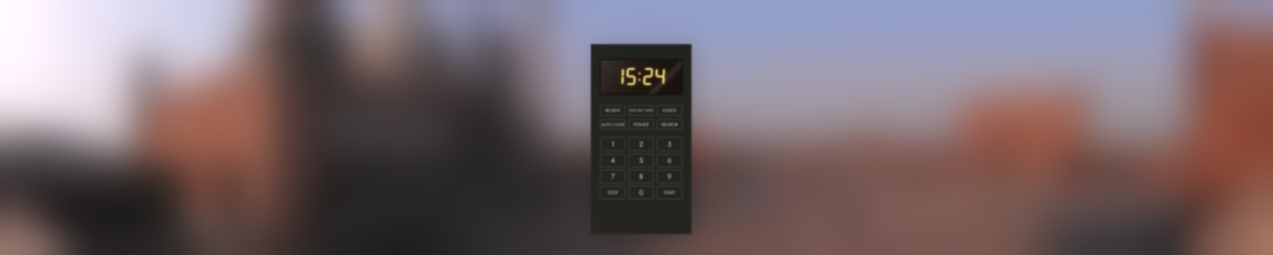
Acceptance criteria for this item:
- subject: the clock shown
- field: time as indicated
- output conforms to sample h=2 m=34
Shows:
h=15 m=24
